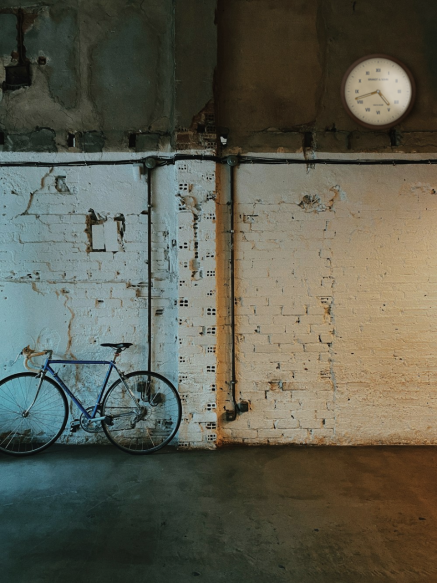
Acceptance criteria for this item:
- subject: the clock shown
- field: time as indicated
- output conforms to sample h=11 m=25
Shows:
h=4 m=42
